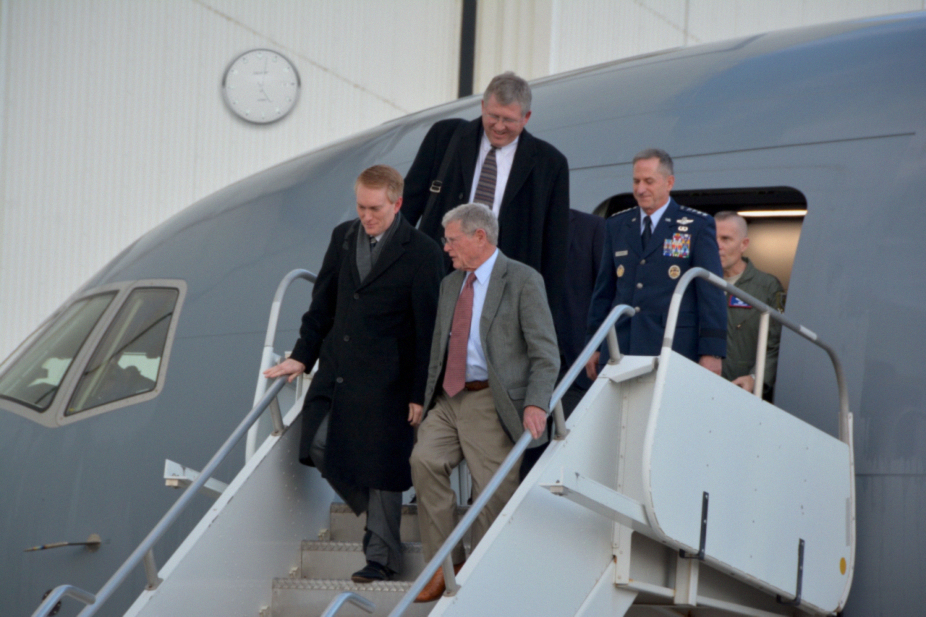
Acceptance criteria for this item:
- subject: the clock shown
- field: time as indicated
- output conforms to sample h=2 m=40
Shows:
h=5 m=2
